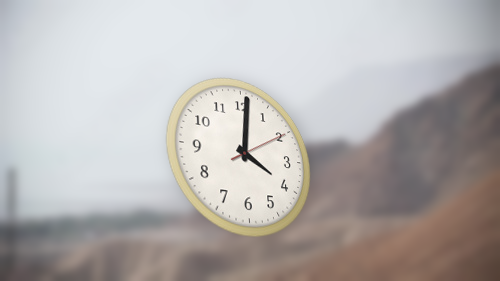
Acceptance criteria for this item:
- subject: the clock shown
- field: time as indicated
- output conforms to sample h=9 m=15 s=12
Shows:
h=4 m=1 s=10
